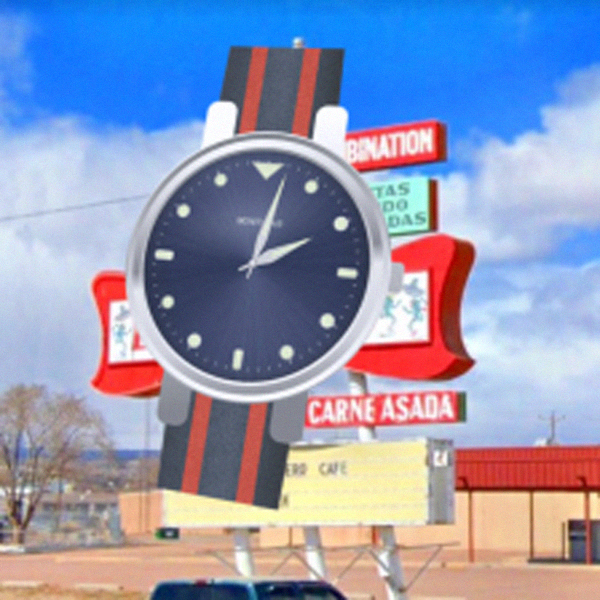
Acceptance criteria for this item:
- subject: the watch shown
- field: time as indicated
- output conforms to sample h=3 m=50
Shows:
h=2 m=2
